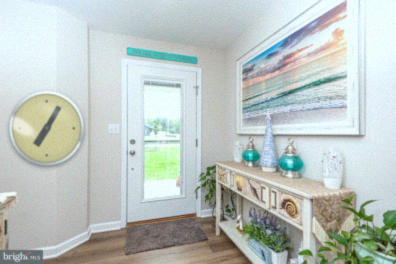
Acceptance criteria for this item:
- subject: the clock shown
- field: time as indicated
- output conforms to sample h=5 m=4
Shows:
h=7 m=5
